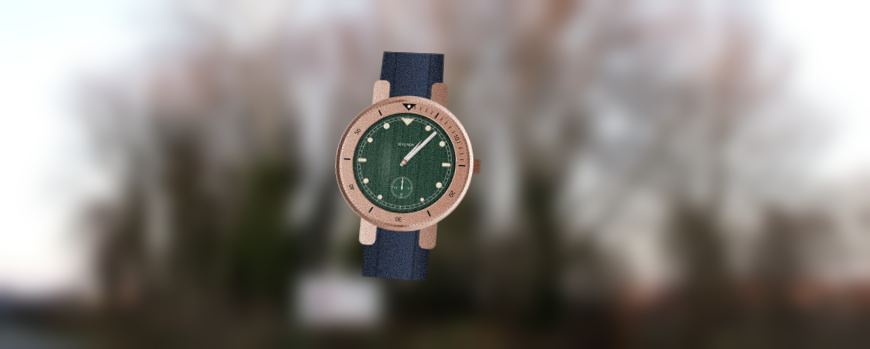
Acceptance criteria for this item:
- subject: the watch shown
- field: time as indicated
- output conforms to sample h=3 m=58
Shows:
h=1 m=7
